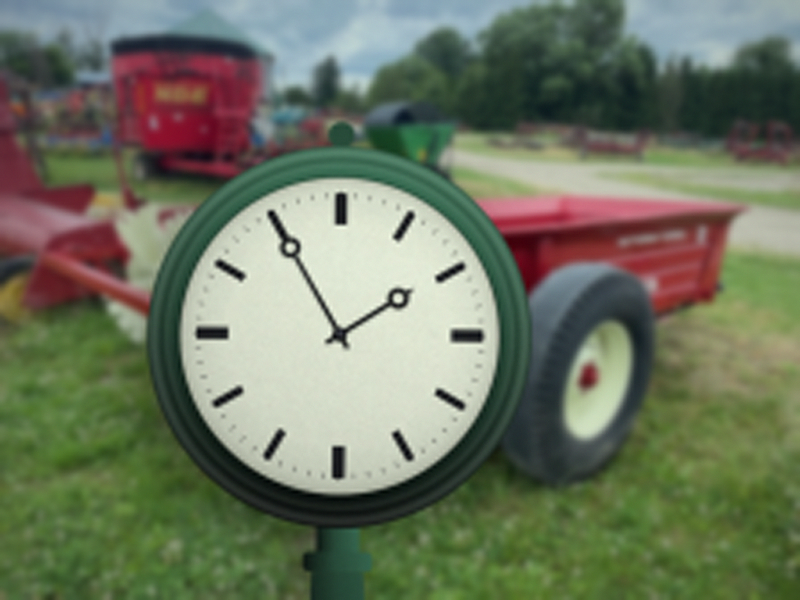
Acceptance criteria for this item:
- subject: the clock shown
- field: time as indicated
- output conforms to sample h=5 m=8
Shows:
h=1 m=55
